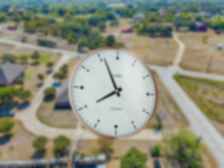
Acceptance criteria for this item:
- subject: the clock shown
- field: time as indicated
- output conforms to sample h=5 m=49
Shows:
h=7 m=56
